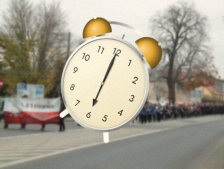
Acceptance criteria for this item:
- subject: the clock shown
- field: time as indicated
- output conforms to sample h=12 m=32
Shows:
h=6 m=0
